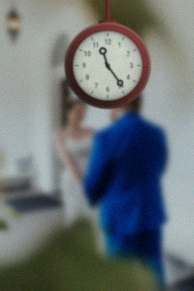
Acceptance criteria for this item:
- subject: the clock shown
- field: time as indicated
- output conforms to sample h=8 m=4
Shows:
h=11 m=24
